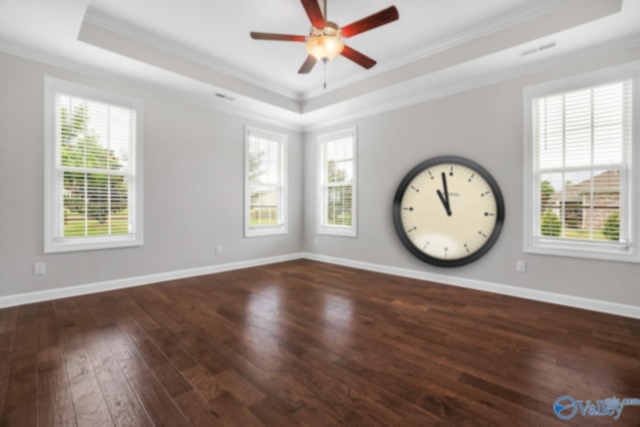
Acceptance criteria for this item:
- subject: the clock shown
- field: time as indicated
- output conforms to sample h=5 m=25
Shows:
h=10 m=58
